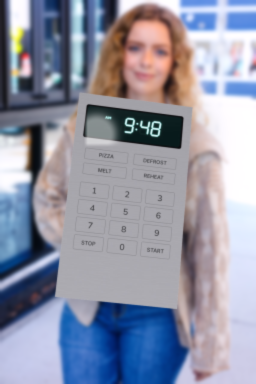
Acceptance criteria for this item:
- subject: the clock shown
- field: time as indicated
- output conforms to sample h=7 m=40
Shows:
h=9 m=48
